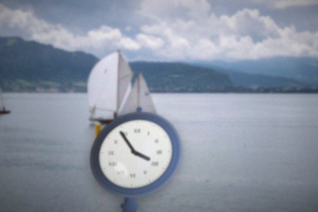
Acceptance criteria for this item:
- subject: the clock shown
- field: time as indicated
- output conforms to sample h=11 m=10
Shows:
h=3 m=54
